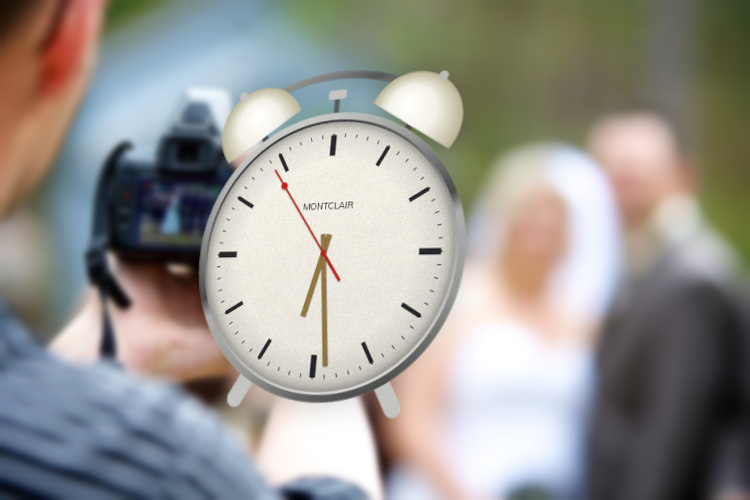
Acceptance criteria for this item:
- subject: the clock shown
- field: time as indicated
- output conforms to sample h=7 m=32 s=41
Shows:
h=6 m=28 s=54
